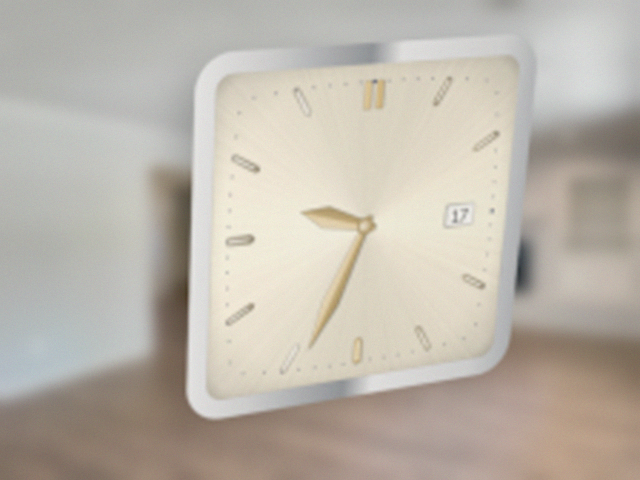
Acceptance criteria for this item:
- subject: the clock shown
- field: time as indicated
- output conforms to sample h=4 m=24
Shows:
h=9 m=34
